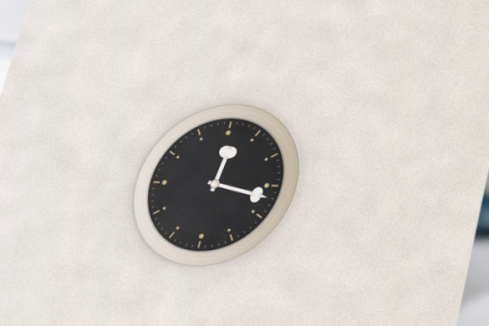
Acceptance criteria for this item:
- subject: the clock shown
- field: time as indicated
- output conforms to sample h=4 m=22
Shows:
h=12 m=17
